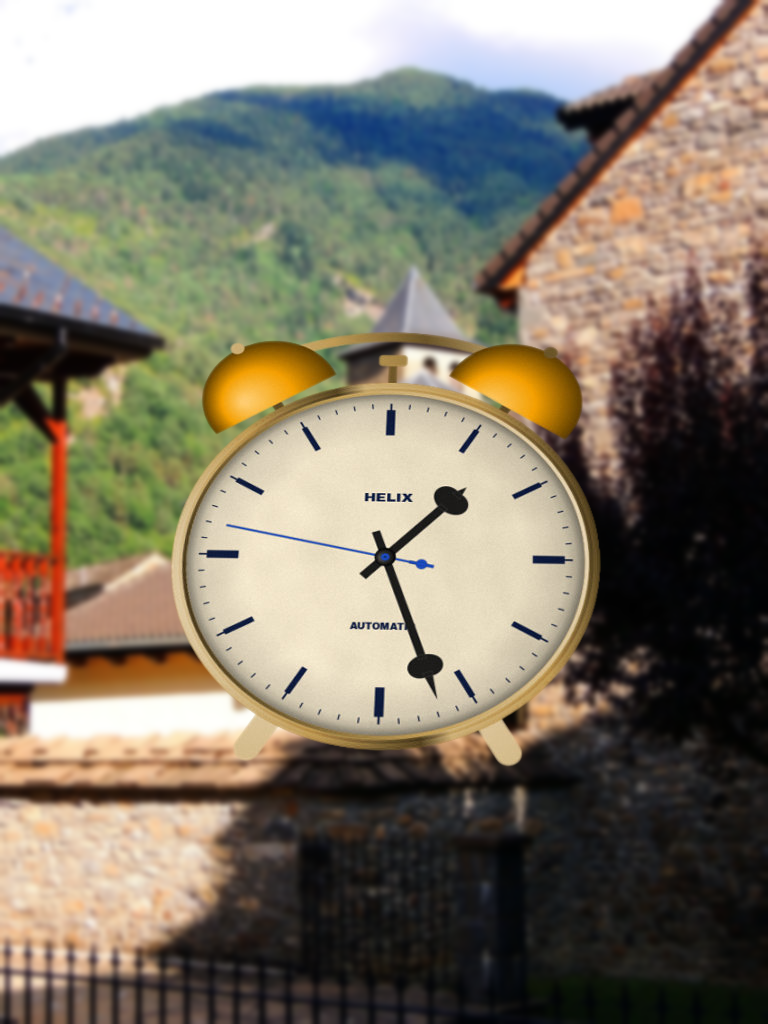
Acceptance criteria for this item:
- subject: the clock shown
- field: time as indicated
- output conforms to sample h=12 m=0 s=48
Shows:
h=1 m=26 s=47
